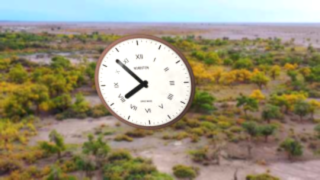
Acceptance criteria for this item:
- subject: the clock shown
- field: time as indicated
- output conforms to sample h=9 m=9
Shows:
h=7 m=53
